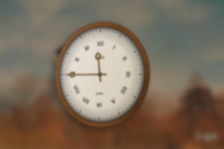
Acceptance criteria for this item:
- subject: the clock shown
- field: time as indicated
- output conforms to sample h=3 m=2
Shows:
h=11 m=45
